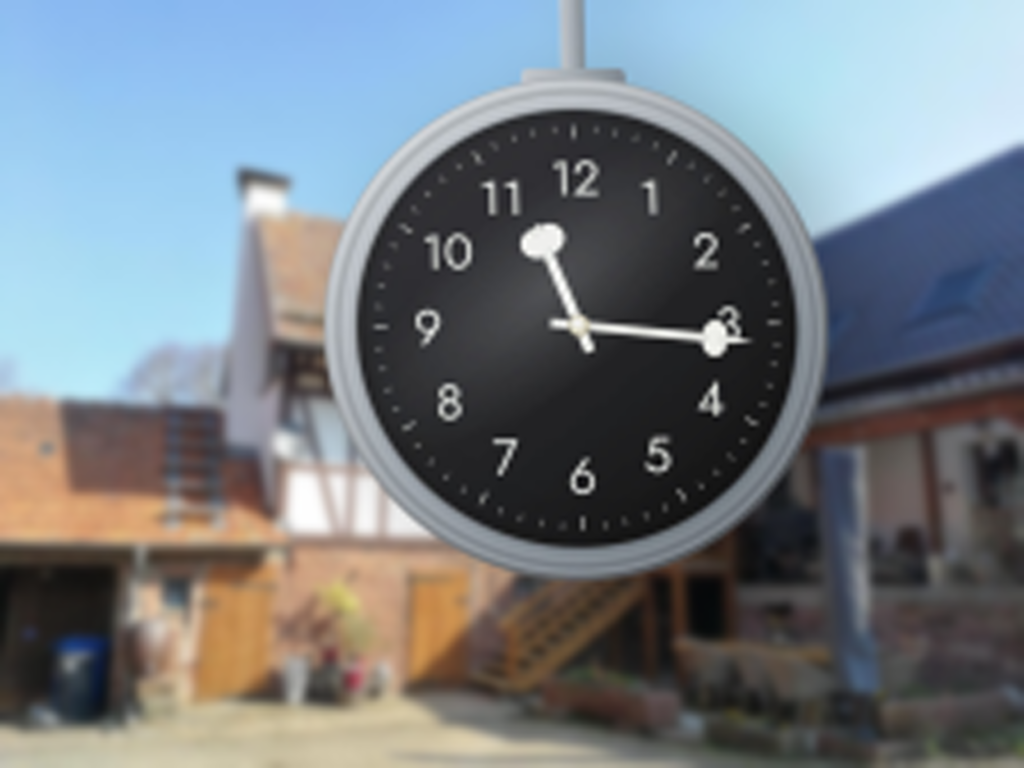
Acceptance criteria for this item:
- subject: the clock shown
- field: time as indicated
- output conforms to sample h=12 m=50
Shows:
h=11 m=16
